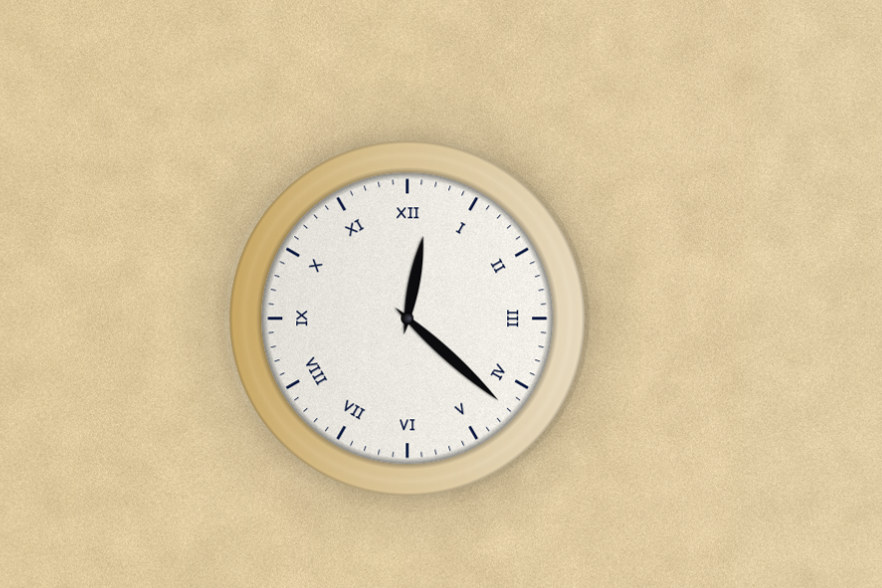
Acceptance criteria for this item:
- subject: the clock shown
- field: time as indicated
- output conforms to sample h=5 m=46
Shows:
h=12 m=22
